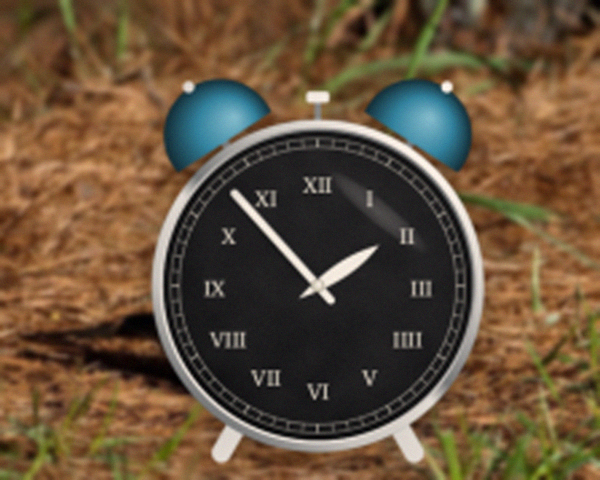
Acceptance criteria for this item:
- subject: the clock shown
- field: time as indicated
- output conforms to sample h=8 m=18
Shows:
h=1 m=53
